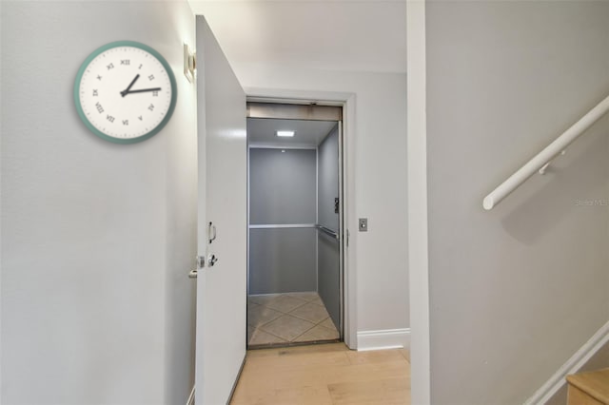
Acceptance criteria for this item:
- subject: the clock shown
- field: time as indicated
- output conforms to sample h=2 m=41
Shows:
h=1 m=14
